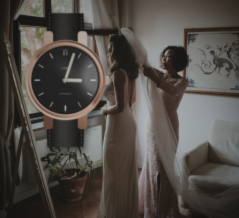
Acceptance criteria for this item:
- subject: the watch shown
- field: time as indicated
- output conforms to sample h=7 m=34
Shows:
h=3 m=3
